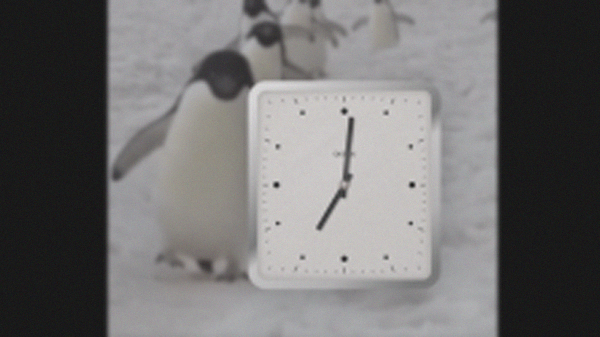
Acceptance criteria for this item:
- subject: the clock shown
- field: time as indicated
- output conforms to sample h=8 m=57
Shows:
h=7 m=1
